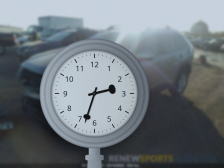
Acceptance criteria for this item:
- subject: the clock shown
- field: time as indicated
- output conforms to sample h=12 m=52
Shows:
h=2 m=33
